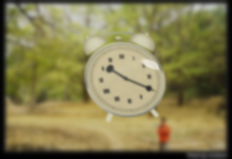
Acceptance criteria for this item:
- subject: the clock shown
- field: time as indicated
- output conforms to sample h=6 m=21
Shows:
h=10 m=20
